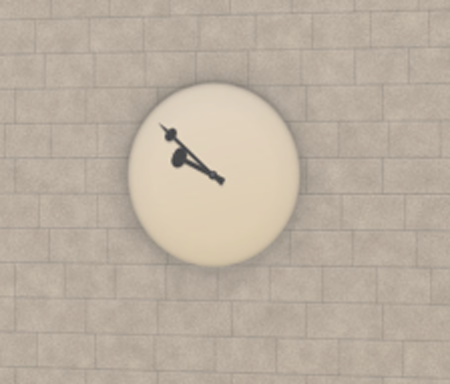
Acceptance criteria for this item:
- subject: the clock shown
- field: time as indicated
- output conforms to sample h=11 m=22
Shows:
h=9 m=52
